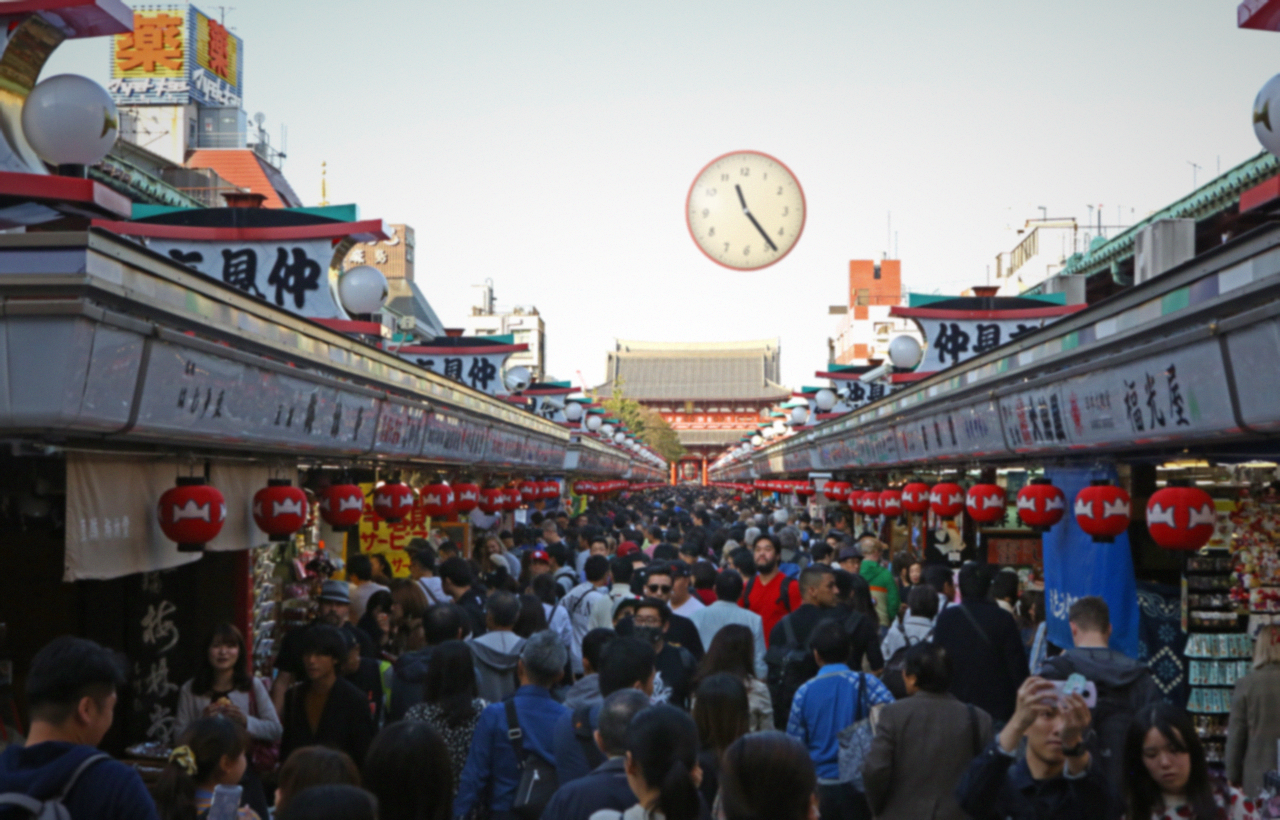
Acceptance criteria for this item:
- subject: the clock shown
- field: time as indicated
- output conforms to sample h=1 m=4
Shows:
h=11 m=24
